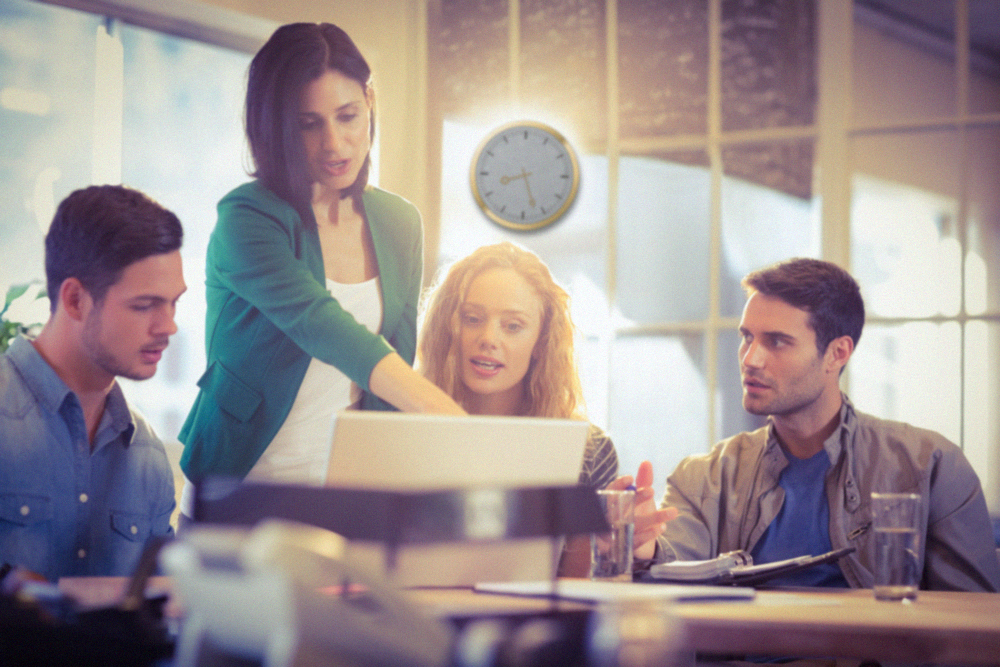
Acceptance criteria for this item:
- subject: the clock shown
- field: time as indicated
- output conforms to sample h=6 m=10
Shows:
h=8 m=27
